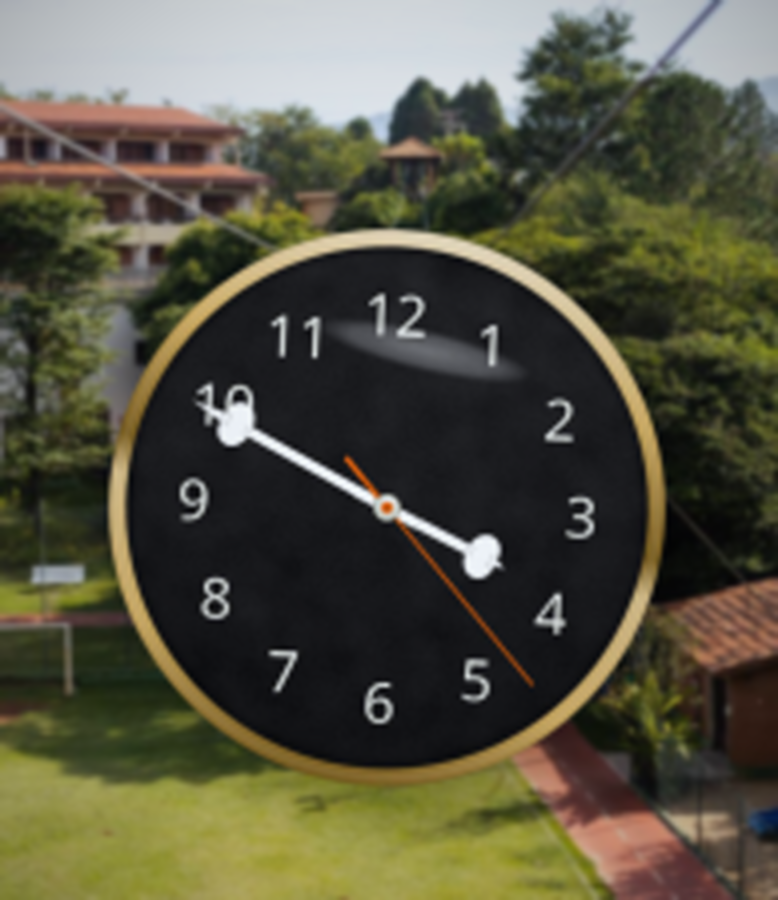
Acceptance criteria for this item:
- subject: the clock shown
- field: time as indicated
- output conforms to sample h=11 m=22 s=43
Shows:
h=3 m=49 s=23
